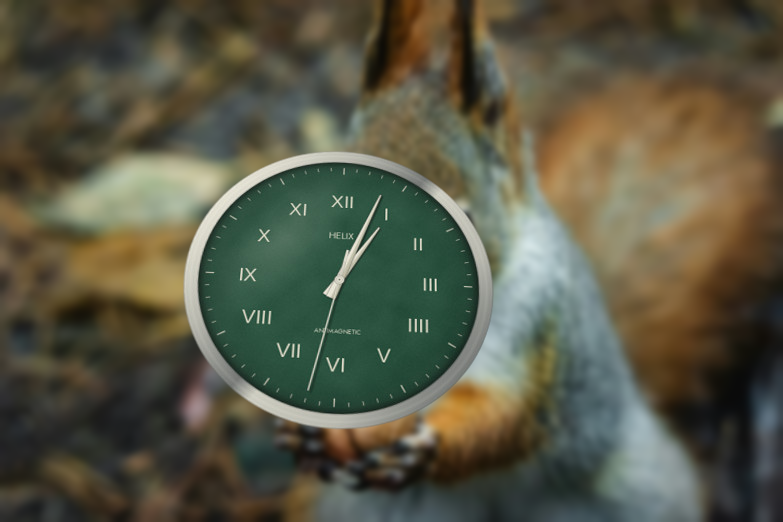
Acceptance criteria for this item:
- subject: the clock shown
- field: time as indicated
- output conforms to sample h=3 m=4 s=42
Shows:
h=1 m=3 s=32
